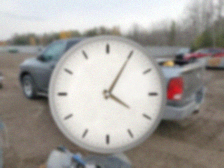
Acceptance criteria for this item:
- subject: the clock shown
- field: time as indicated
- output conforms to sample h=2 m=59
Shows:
h=4 m=5
